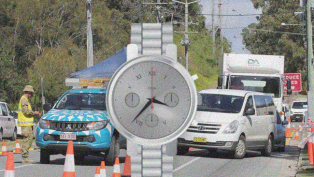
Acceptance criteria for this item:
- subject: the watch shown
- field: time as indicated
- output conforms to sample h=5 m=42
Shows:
h=3 m=37
